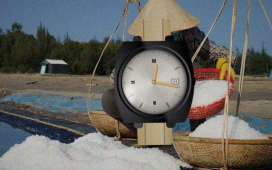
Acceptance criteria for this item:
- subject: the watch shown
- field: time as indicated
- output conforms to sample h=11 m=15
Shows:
h=12 m=17
